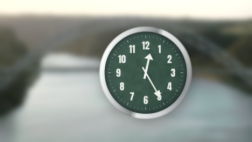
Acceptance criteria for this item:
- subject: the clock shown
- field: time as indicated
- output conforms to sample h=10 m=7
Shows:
h=12 m=25
